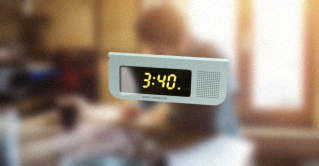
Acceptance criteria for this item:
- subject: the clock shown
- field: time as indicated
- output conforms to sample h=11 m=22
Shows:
h=3 m=40
